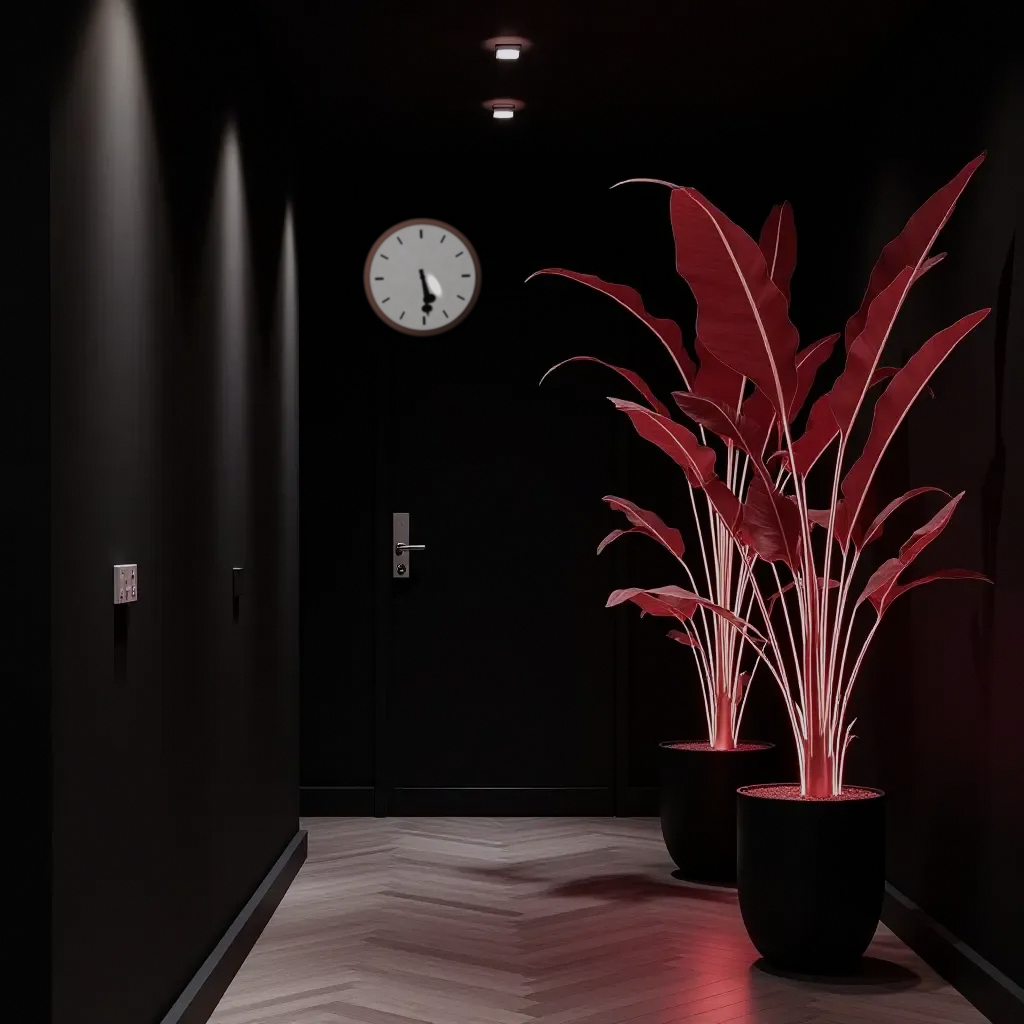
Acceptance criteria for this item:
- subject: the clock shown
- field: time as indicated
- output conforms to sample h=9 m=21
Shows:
h=5 m=29
